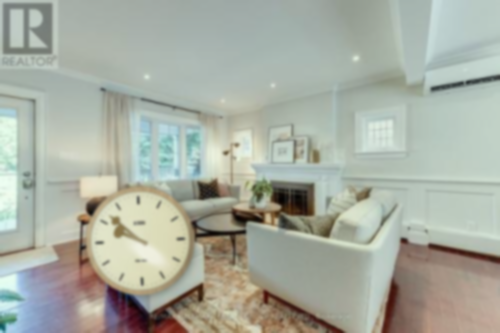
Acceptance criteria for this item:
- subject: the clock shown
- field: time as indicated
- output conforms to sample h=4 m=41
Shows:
h=9 m=52
